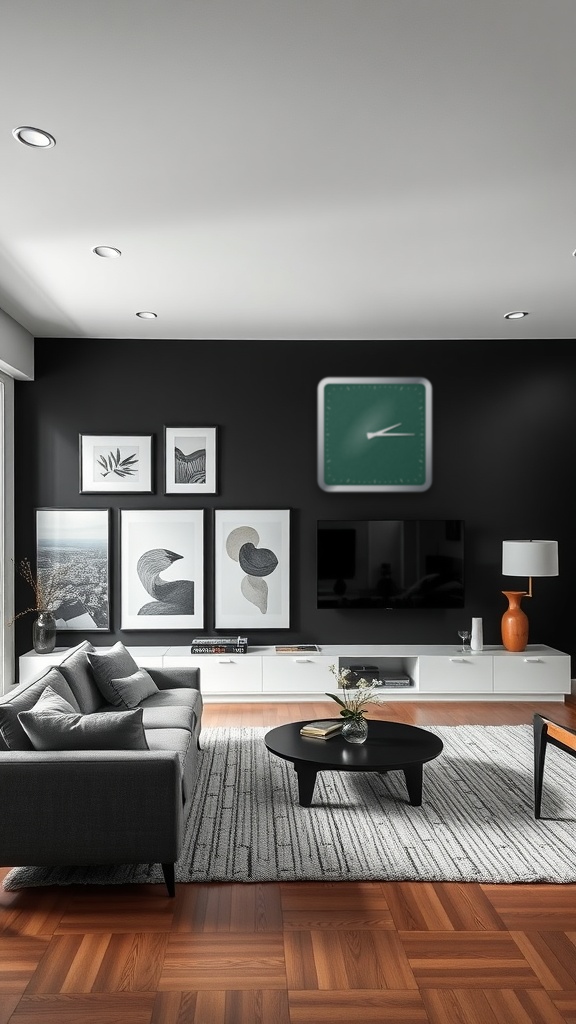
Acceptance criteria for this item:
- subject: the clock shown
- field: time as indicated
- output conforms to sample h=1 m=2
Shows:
h=2 m=15
